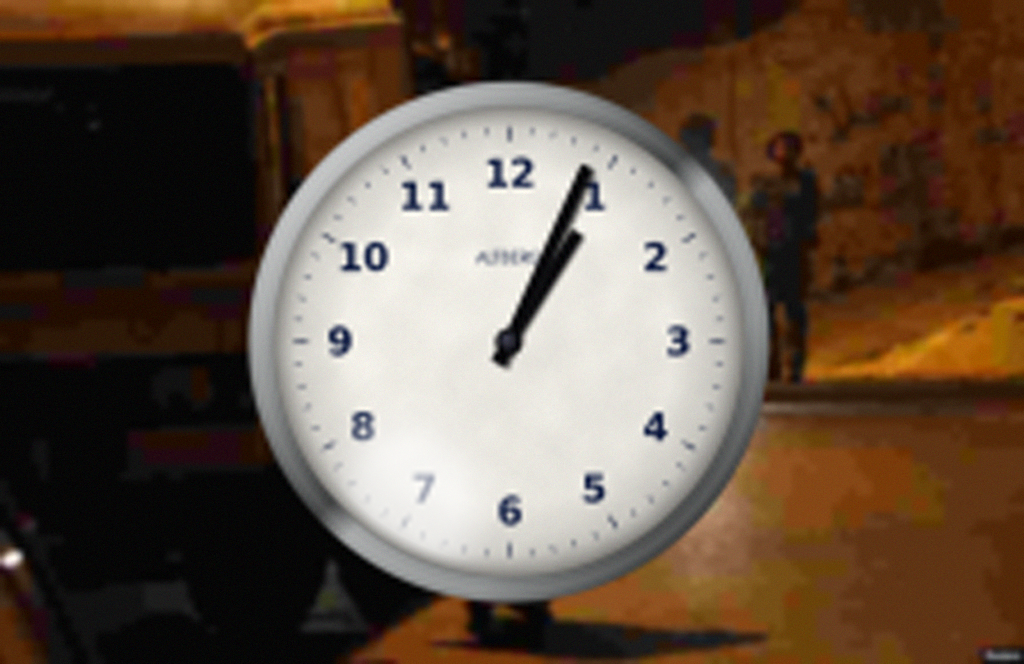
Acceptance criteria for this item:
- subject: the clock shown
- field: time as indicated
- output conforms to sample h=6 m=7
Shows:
h=1 m=4
